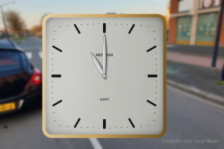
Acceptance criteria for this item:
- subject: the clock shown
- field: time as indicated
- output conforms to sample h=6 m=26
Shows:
h=11 m=0
